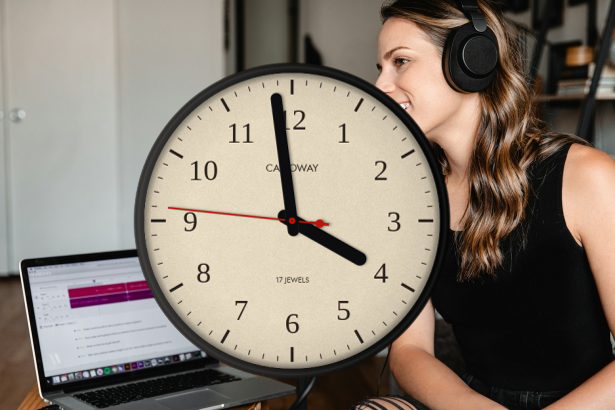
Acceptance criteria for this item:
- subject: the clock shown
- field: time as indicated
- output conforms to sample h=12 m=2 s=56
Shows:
h=3 m=58 s=46
